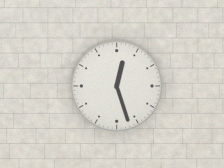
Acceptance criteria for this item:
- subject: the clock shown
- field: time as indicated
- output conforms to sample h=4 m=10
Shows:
h=12 m=27
